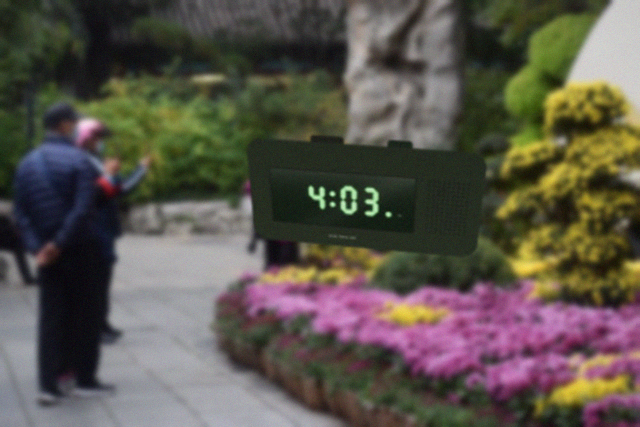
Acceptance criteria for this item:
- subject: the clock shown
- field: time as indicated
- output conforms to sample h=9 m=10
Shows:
h=4 m=3
